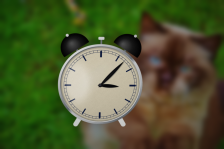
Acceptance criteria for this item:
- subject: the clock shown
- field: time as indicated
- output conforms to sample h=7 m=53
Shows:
h=3 m=7
